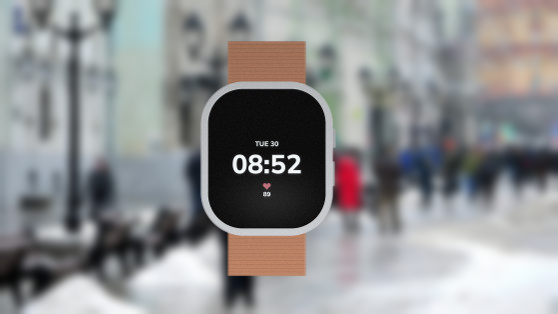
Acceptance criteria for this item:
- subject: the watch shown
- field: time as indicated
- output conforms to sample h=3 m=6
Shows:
h=8 m=52
